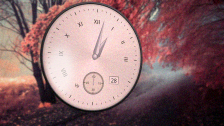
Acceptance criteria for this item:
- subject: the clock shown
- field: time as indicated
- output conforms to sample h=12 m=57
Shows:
h=1 m=2
